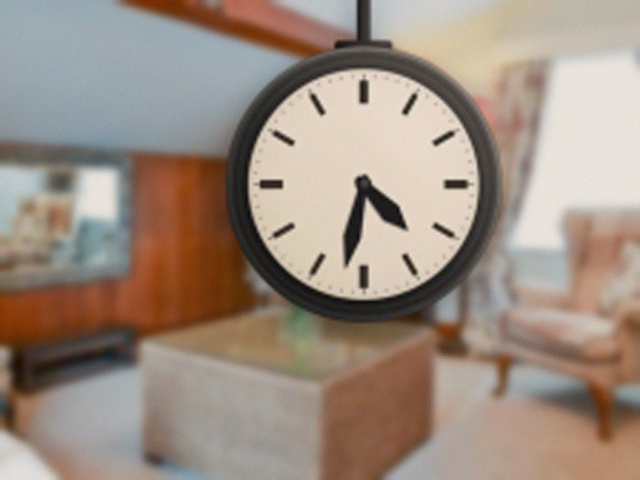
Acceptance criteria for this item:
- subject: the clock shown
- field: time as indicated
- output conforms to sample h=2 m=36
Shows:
h=4 m=32
